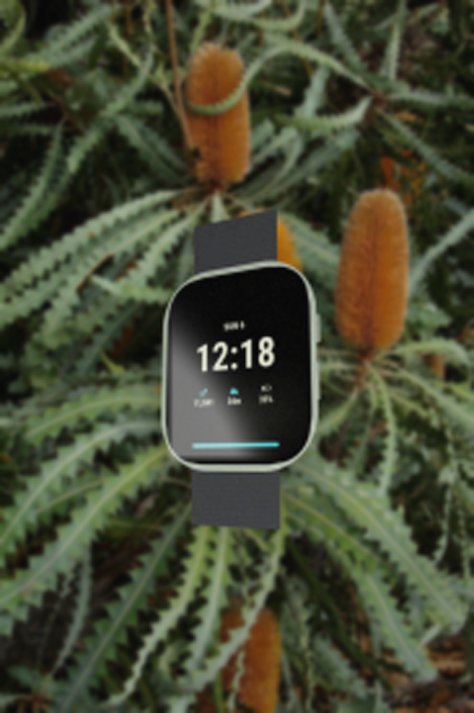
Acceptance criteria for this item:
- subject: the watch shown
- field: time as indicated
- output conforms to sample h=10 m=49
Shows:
h=12 m=18
